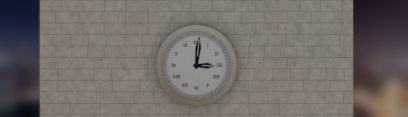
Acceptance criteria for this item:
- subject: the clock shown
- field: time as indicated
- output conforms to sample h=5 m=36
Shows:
h=3 m=1
